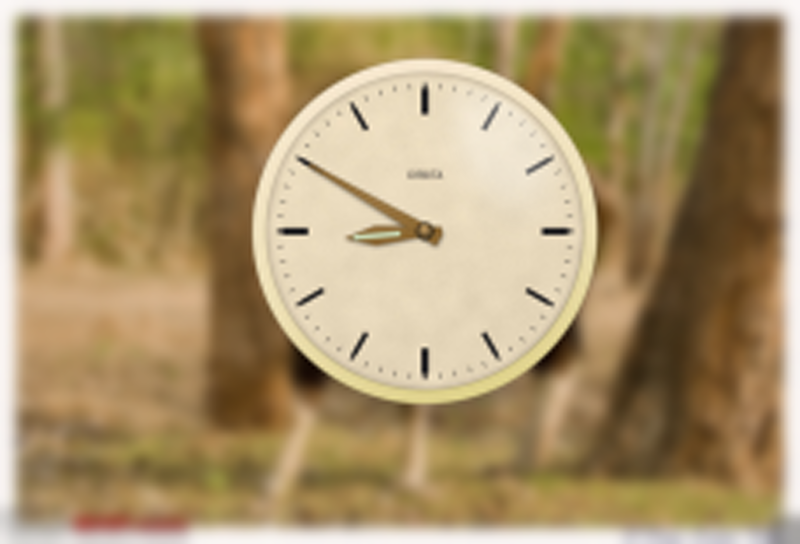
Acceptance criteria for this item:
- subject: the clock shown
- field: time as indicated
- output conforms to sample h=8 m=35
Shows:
h=8 m=50
